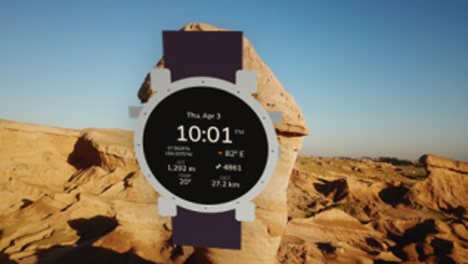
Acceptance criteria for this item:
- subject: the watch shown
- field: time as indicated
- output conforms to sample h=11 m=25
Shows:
h=10 m=1
